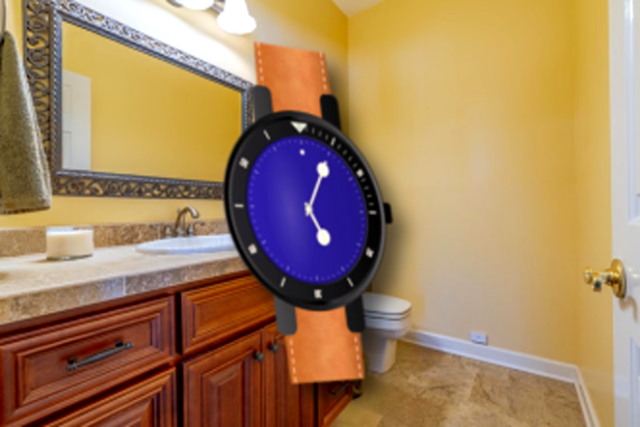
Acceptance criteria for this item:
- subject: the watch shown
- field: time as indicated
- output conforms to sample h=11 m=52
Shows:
h=5 m=5
